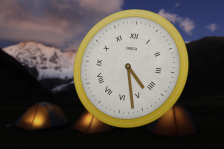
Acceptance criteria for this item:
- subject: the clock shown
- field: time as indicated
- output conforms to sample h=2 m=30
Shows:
h=4 m=27
